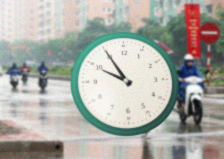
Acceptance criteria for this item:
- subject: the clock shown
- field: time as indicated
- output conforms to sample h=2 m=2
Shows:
h=9 m=55
